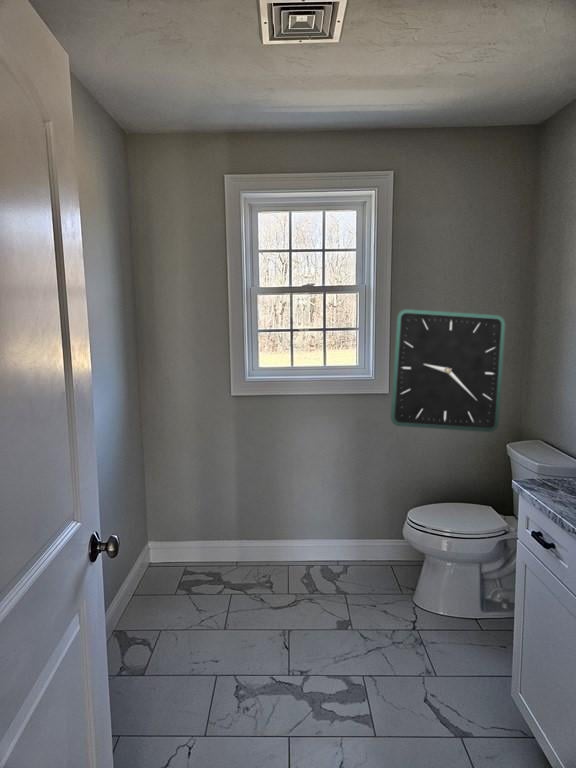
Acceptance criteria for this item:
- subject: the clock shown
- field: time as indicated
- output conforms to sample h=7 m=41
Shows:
h=9 m=22
